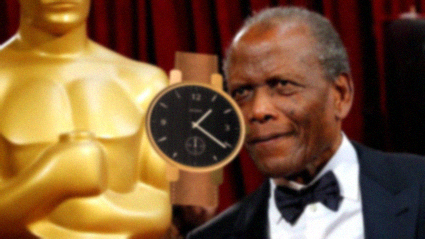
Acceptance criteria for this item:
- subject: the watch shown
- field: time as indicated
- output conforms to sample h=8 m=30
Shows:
h=1 m=21
